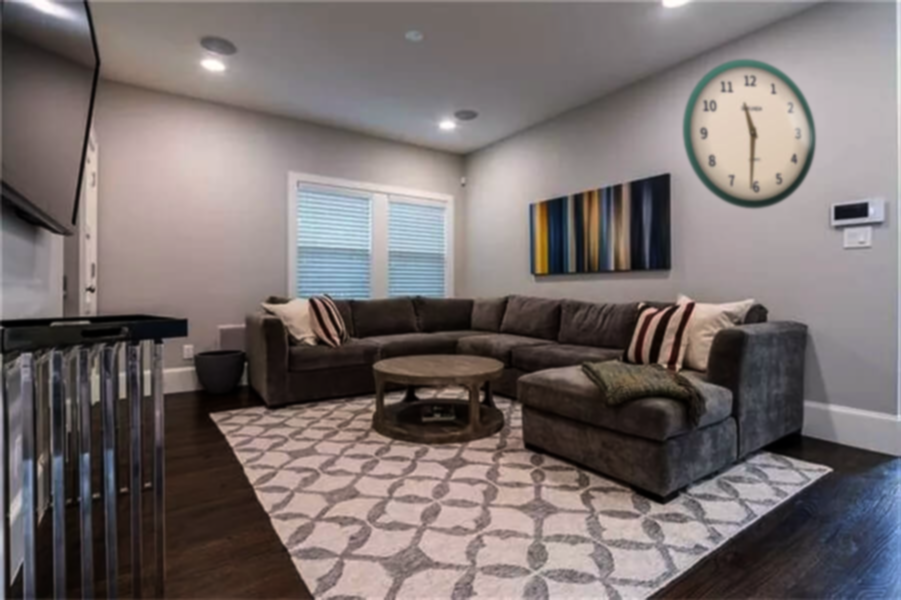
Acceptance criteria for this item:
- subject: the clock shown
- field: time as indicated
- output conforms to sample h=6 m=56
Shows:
h=11 m=31
